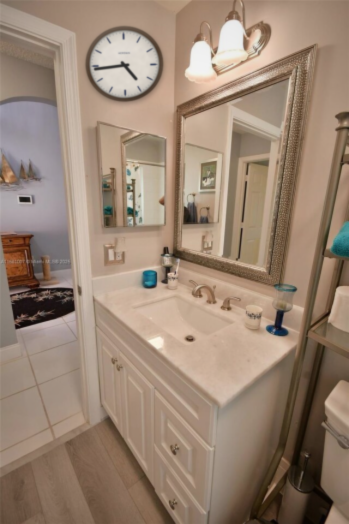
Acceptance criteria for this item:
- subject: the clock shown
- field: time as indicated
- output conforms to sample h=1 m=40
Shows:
h=4 m=44
